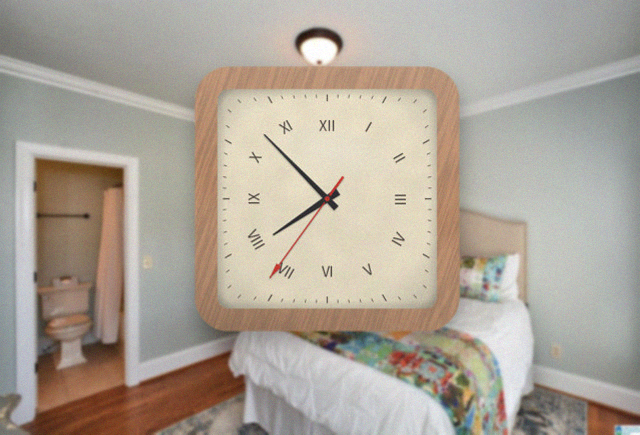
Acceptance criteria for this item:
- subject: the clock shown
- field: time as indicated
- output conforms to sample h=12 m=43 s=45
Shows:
h=7 m=52 s=36
